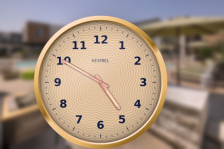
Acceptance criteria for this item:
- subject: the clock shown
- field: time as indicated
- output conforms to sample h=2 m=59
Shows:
h=4 m=50
